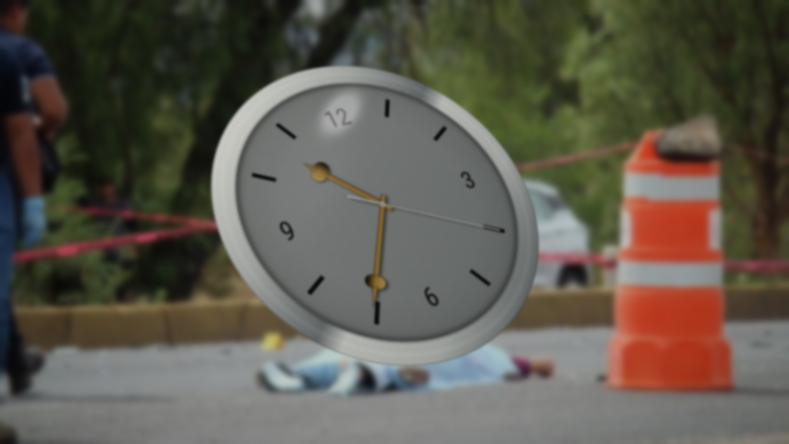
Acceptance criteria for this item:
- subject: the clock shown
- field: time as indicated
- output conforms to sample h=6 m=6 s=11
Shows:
h=10 m=35 s=20
